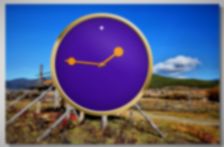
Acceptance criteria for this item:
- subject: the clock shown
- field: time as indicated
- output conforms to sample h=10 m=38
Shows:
h=1 m=46
